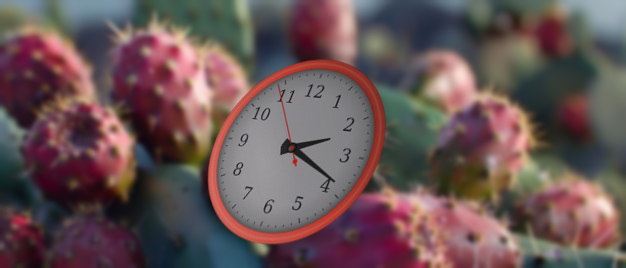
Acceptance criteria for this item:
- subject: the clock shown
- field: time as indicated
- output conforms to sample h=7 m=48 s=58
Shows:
h=2 m=18 s=54
